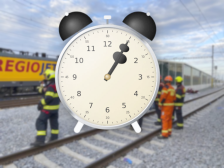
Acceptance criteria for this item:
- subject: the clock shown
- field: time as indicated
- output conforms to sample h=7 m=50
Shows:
h=1 m=5
